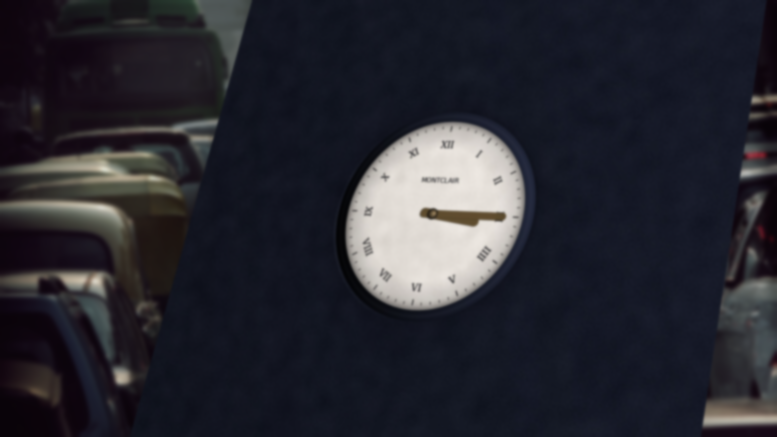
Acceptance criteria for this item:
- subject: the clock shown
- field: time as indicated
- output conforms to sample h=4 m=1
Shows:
h=3 m=15
